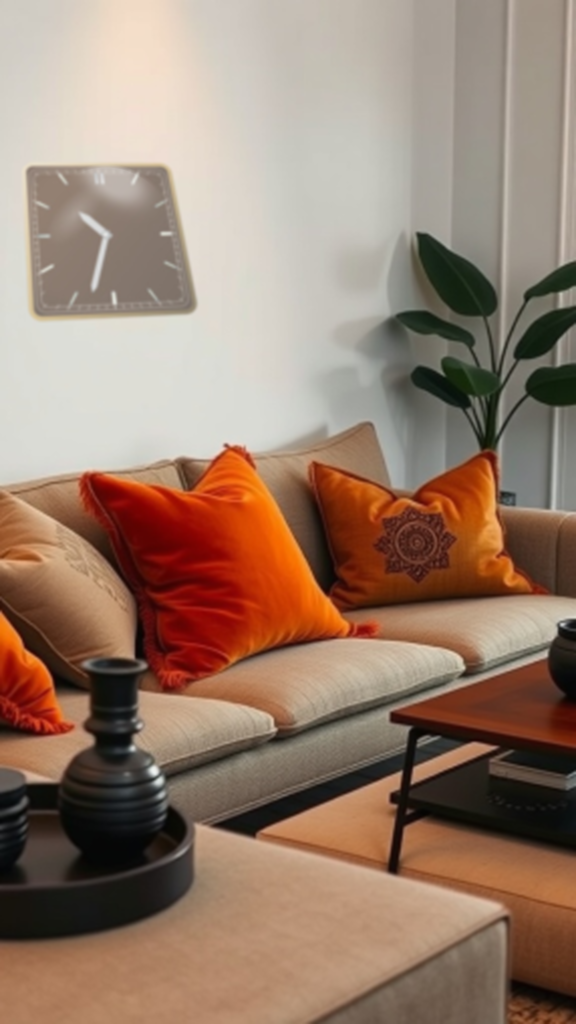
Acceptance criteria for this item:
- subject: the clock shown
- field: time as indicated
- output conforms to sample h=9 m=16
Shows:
h=10 m=33
